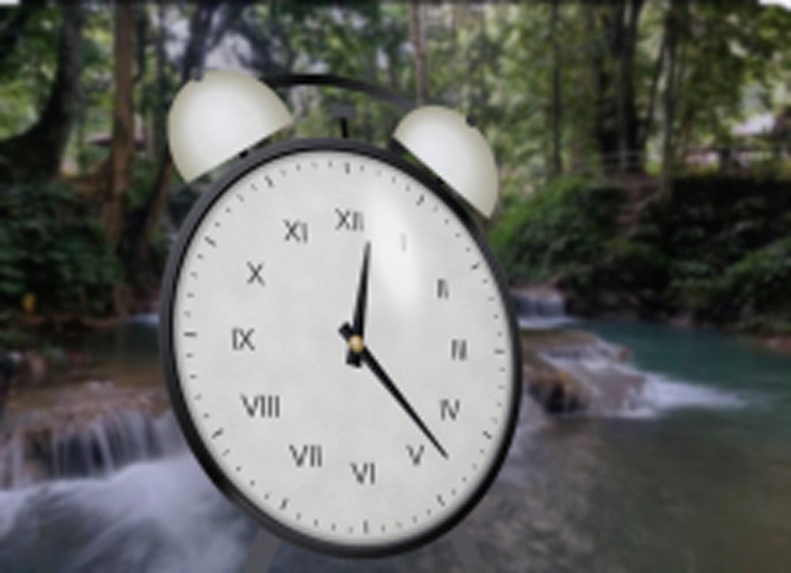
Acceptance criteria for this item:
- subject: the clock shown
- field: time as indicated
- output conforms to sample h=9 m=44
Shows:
h=12 m=23
